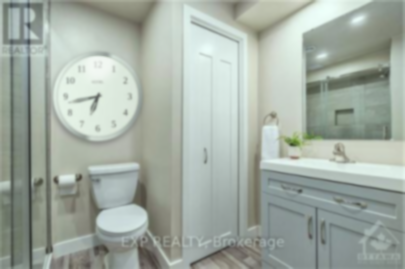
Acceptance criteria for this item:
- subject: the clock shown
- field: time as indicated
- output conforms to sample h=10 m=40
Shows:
h=6 m=43
